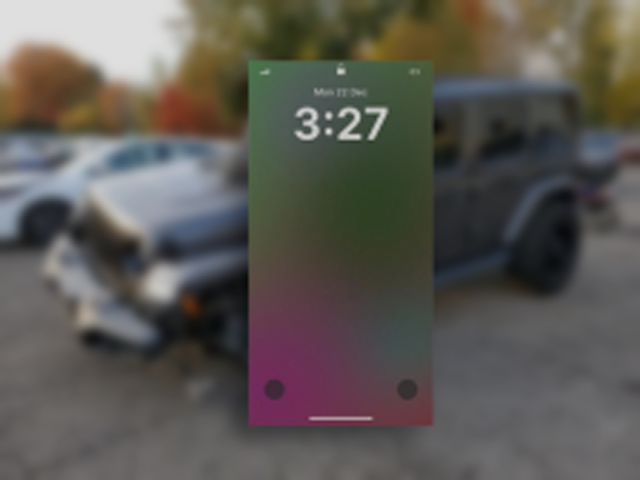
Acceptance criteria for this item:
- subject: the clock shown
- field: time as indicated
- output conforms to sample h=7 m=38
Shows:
h=3 m=27
